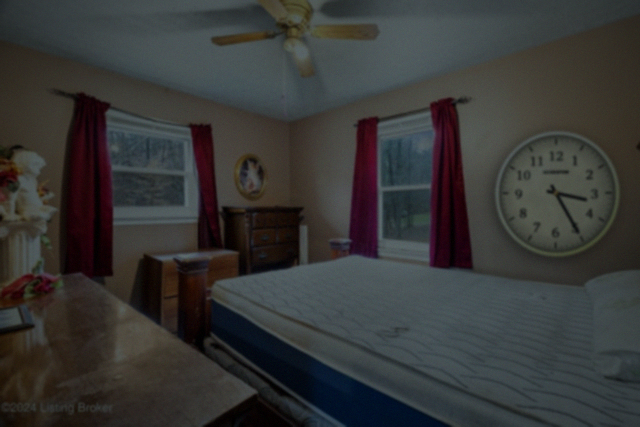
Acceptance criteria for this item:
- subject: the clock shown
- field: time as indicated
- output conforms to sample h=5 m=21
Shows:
h=3 m=25
